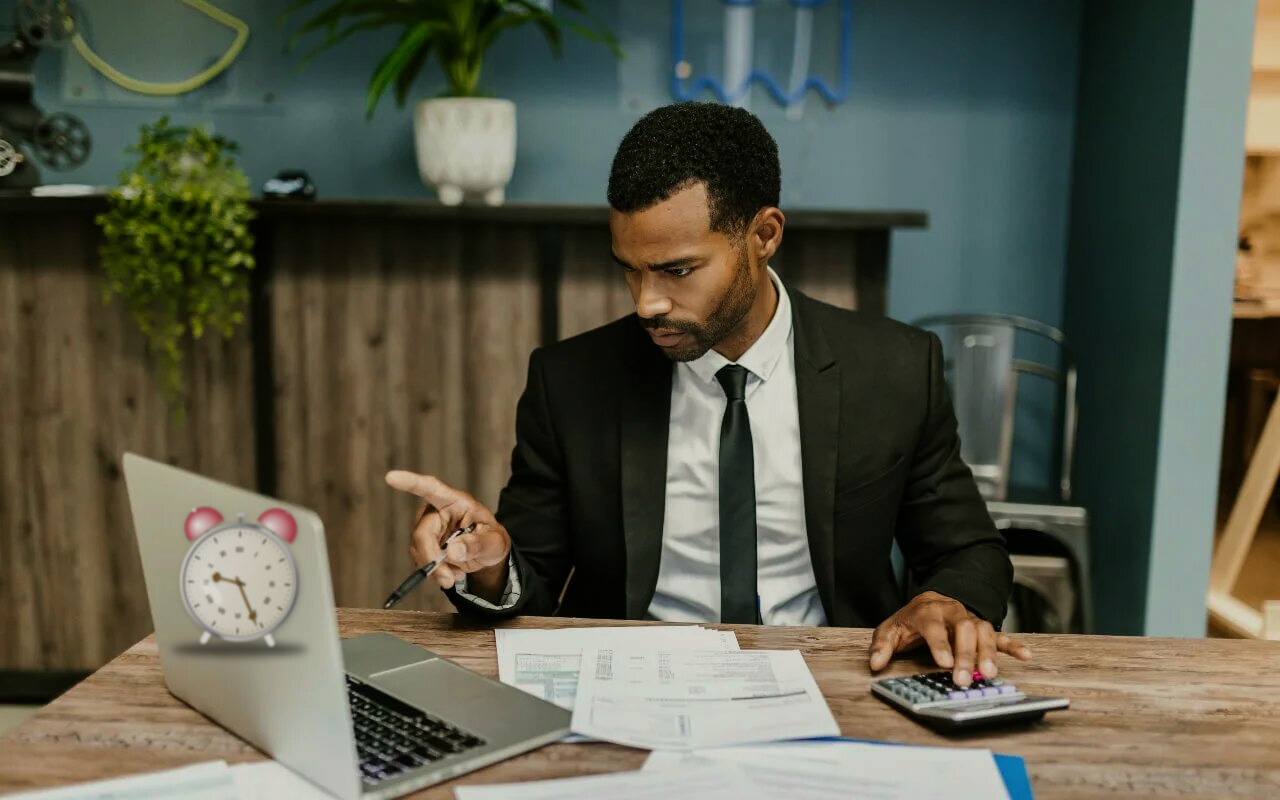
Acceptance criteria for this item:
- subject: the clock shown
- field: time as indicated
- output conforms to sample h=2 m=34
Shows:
h=9 m=26
